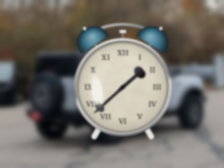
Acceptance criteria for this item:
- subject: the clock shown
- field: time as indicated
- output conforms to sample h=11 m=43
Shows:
h=1 m=38
